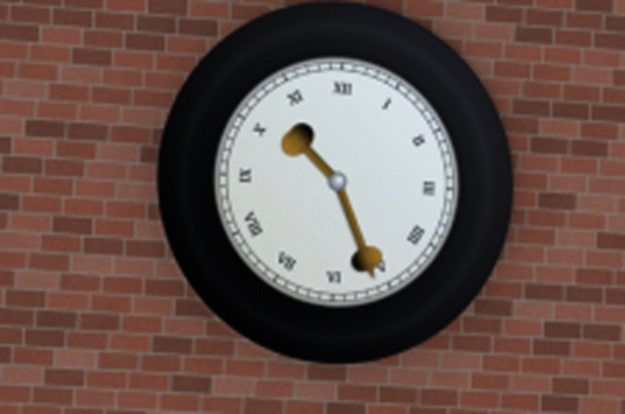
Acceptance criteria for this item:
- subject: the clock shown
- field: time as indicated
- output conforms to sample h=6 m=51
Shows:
h=10 m=26
